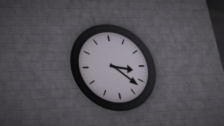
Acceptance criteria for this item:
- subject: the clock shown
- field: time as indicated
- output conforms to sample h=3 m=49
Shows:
h=3 m=22
